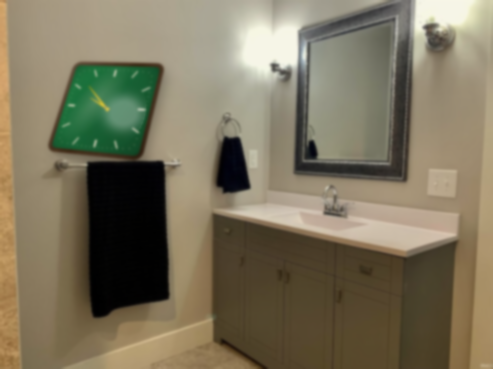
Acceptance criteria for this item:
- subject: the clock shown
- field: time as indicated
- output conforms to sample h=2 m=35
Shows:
h=9 m=52
